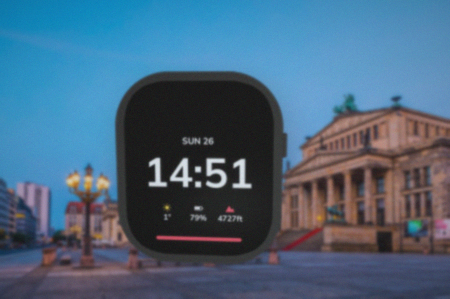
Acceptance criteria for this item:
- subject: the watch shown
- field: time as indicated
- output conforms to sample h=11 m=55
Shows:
h=14 m=51
